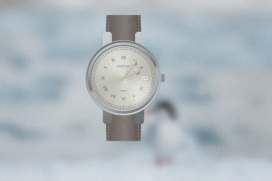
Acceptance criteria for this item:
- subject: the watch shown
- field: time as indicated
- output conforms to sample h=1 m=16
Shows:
h=2 m=6
